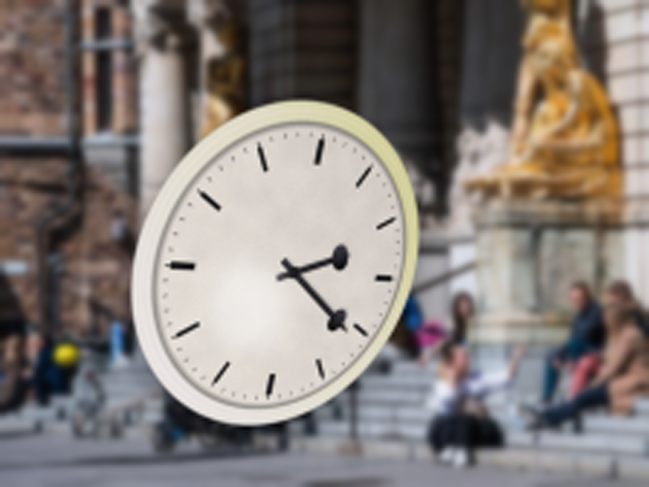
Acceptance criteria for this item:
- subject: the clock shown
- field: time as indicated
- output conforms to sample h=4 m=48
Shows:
h=2 m=21
